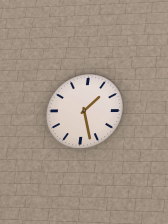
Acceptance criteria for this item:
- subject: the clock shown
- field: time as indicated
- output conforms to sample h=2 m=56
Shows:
h=1 m=27
